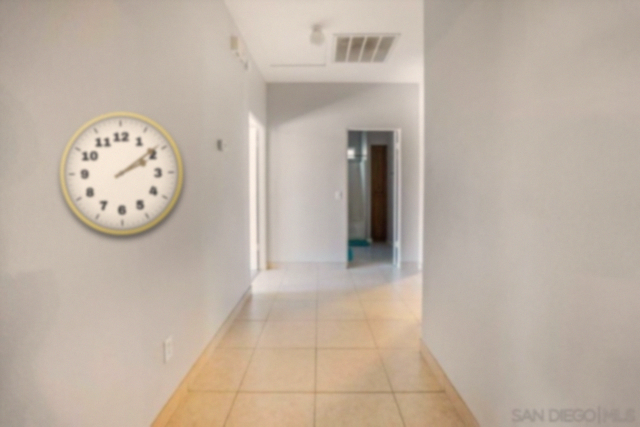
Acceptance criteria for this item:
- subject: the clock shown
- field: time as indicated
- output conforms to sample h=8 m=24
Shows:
h=2 m=9
